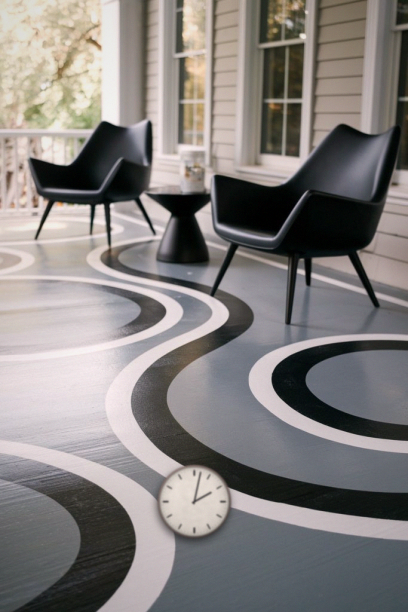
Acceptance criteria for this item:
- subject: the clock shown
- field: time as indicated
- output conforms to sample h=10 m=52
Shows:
h=2 m=2
